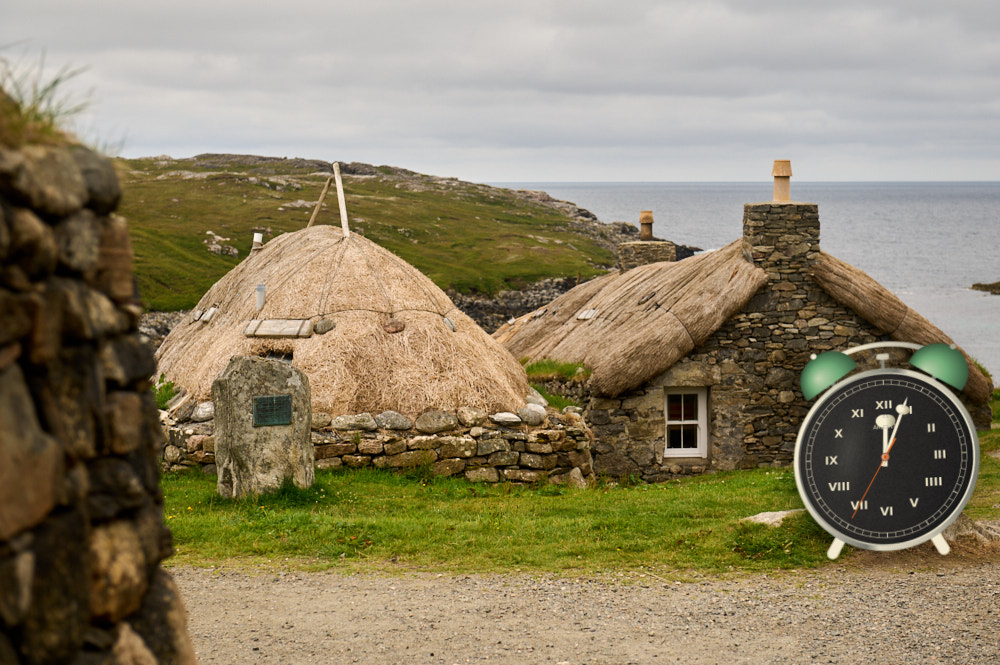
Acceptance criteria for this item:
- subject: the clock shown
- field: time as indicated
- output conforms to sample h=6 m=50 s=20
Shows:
h=12 m=3 s=35
